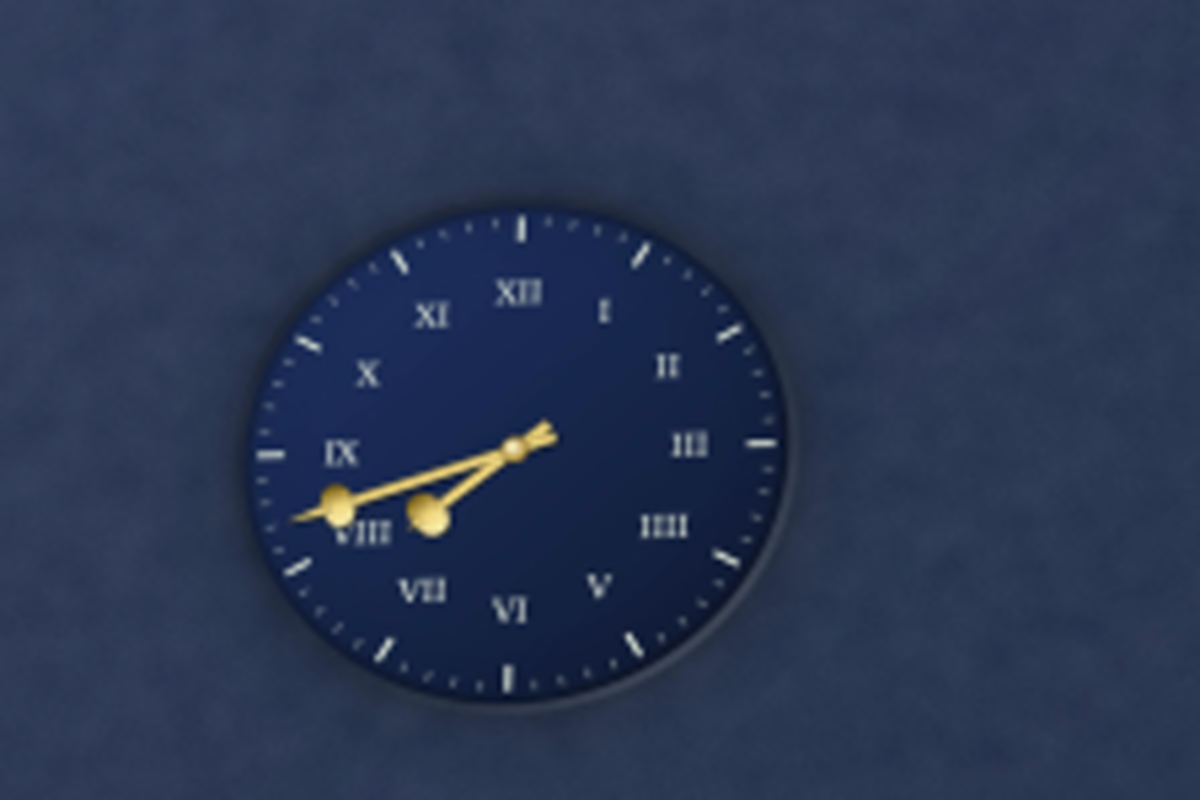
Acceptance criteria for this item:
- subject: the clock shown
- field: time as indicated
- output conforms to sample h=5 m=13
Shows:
h=7 m=42
